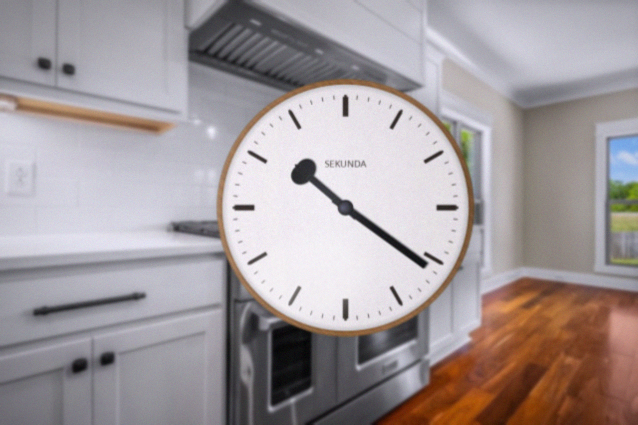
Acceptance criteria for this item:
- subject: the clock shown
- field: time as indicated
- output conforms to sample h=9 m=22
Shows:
h=10 m=21
